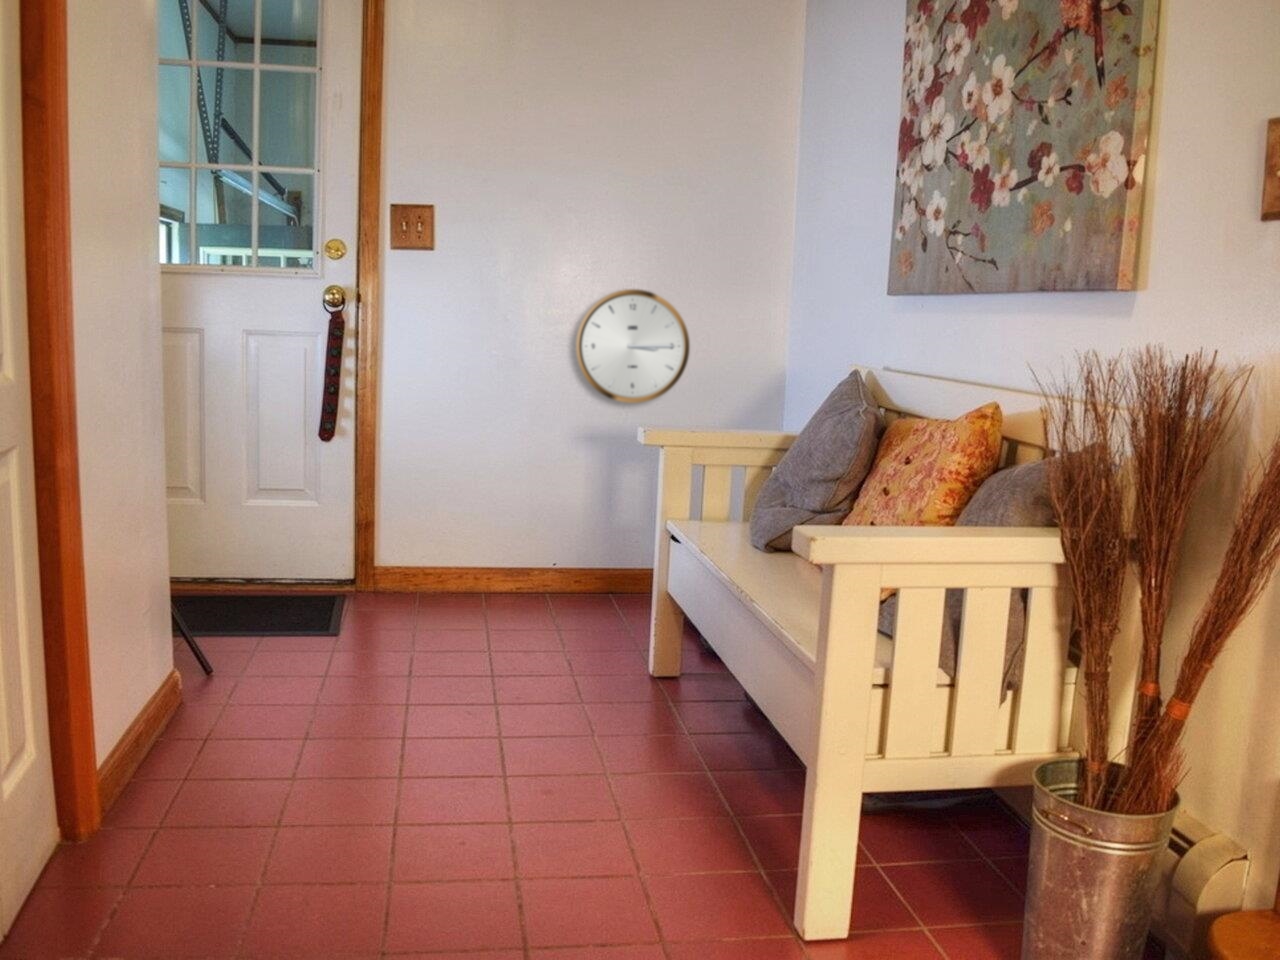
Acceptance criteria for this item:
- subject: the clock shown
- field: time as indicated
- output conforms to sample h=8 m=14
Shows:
h=3 m=15
